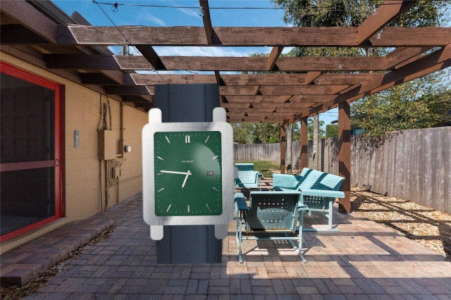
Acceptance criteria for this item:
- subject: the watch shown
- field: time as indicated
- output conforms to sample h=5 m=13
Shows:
h=6 m=46
